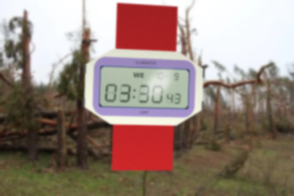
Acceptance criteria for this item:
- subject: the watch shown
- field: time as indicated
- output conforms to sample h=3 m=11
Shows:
h=3 m=30
